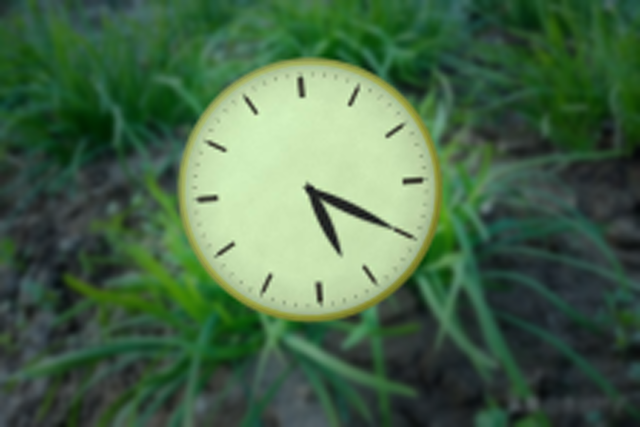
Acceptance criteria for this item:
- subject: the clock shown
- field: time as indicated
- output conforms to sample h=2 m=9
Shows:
h=5 m=20
